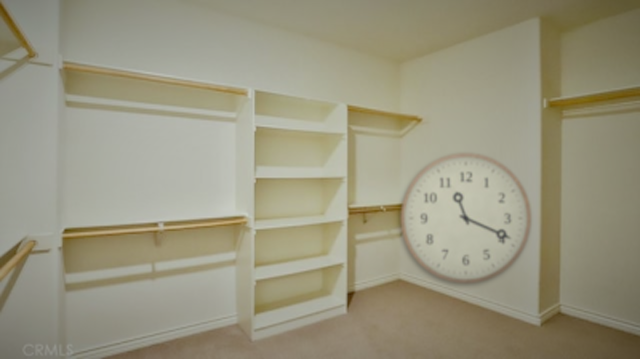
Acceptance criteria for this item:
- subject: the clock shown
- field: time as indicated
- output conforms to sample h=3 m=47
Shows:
h=11 m=19
